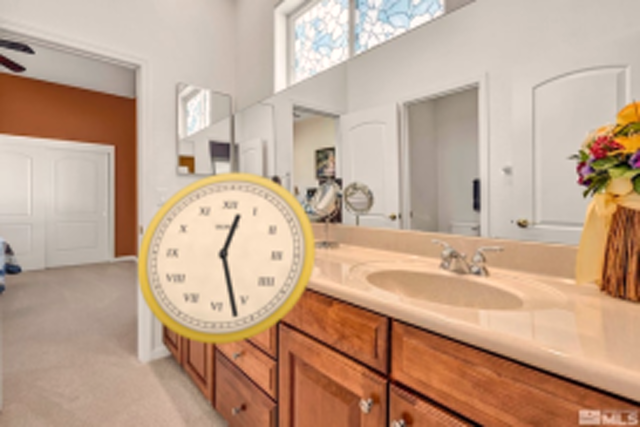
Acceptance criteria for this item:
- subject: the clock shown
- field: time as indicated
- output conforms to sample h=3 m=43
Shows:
h=12 m=27
